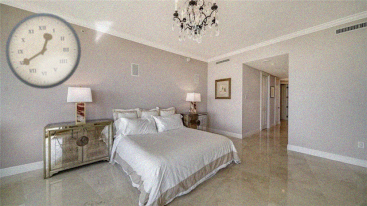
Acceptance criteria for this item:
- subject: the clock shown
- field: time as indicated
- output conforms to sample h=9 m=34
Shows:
h=12 m=40
